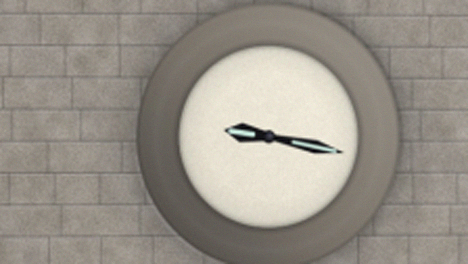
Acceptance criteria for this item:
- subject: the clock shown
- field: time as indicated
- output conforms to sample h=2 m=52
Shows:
h=9 m=17
